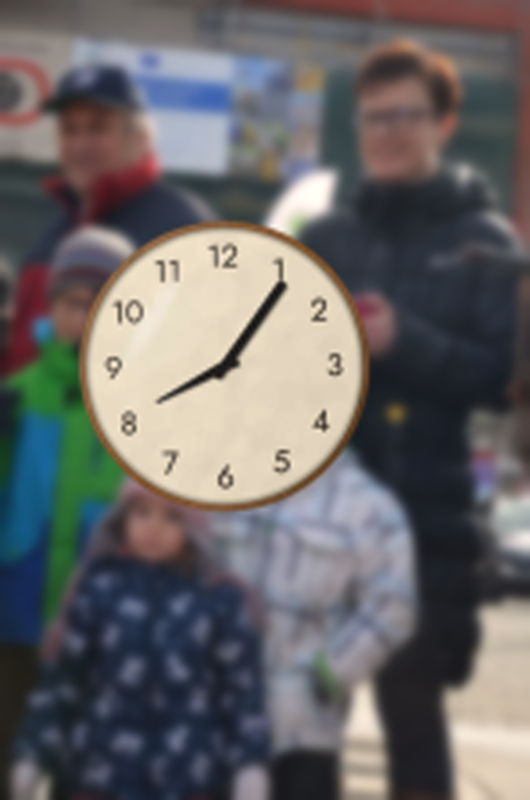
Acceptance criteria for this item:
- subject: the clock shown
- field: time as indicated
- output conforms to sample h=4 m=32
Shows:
h=8 m=6
